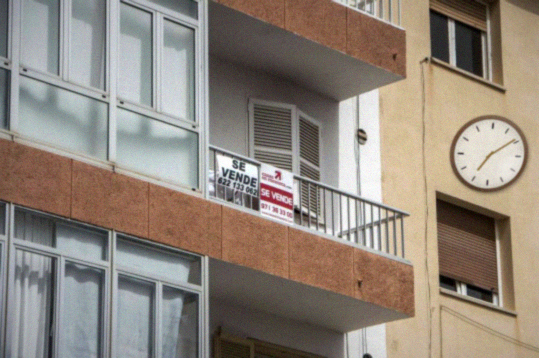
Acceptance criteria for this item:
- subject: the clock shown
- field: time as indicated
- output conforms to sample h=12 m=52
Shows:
h=7 m=9
